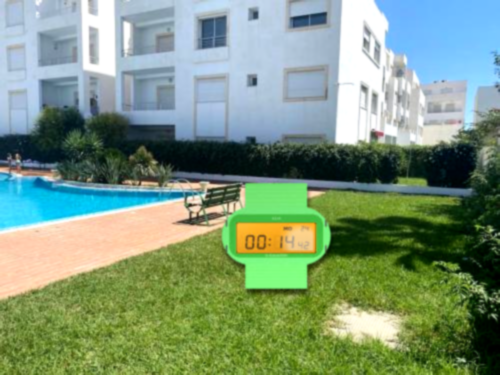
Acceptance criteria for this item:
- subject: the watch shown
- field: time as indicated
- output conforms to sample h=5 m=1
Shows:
h=0 m=14
